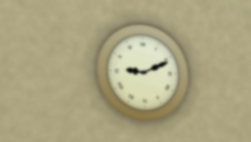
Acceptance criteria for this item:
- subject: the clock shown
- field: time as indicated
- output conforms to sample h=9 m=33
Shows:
h=9 m=11
